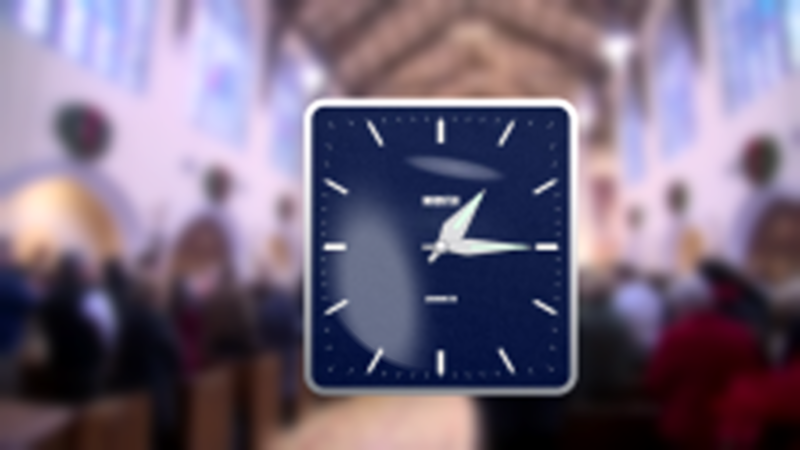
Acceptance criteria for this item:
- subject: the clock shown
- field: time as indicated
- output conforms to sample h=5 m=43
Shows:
h=1 m=15
